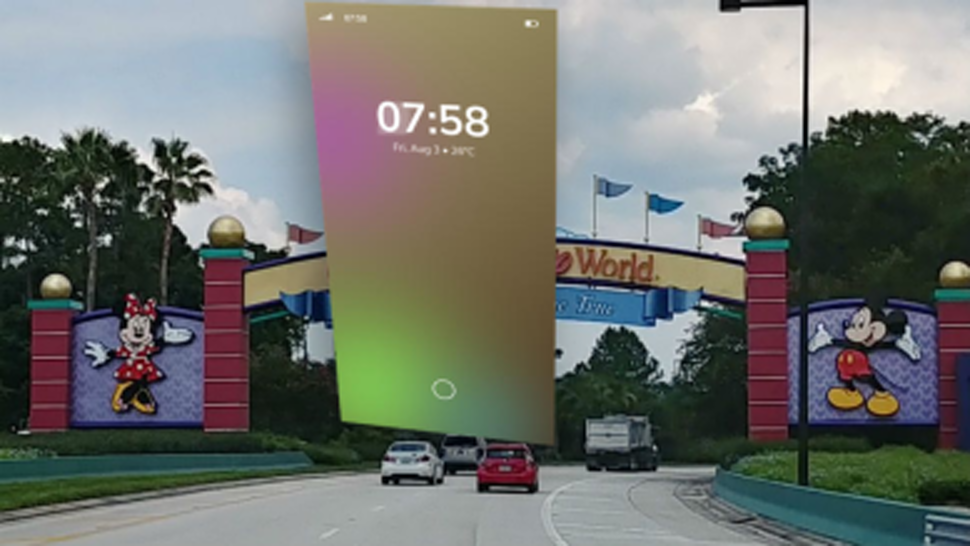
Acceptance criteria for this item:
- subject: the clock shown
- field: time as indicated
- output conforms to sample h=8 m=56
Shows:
h=7 m=58
